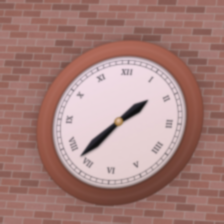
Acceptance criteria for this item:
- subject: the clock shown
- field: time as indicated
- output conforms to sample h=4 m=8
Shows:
h=1 m=37
